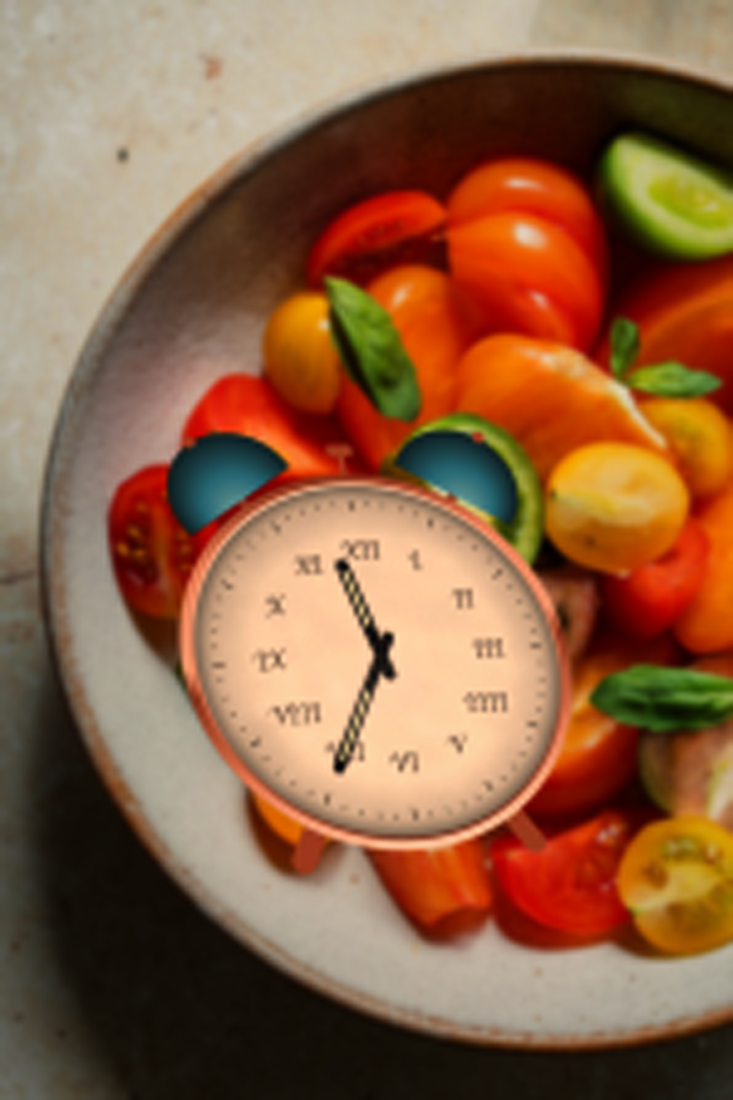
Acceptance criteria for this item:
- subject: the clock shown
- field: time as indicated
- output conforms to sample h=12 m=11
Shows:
h=11 m=35
